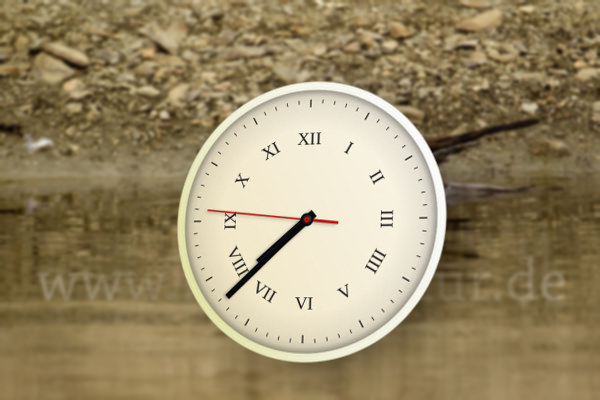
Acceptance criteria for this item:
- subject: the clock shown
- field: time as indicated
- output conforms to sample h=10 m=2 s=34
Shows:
h=7 m=37 s=46
